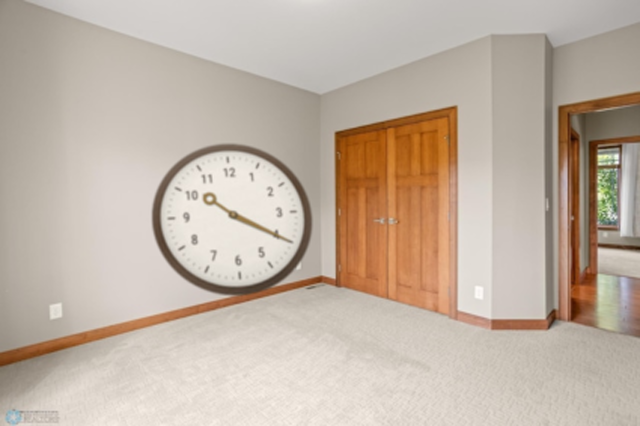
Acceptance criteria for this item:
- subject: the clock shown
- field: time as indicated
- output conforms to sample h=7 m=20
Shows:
h=10 m=20
